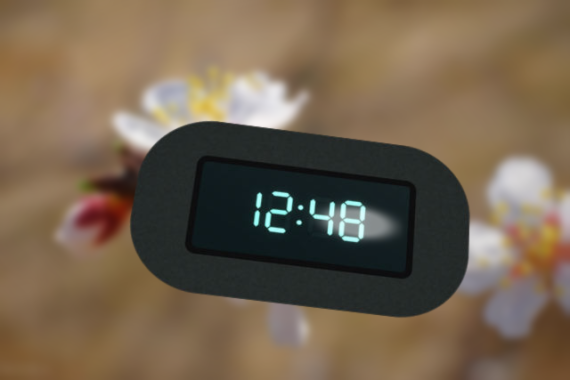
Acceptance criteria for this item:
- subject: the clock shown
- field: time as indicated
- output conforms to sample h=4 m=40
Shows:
h=12 m=48
